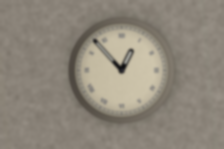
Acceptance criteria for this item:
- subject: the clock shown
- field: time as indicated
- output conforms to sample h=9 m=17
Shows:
h=12 m=53
